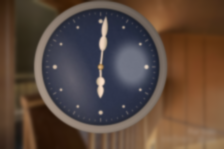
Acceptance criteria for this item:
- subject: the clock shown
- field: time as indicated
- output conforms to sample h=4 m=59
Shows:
h=6 m=1
